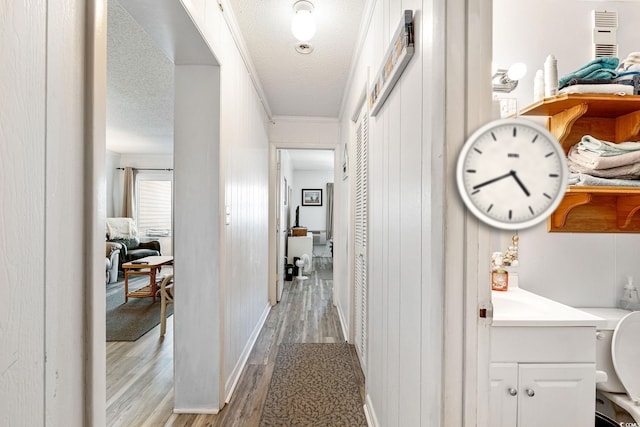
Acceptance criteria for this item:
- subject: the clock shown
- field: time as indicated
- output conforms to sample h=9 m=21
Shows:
h=4 m=41
